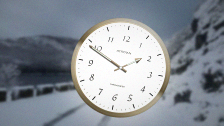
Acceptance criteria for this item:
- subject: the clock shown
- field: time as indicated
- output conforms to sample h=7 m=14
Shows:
h=1 m=49
